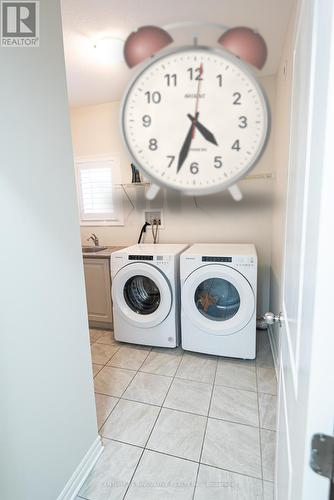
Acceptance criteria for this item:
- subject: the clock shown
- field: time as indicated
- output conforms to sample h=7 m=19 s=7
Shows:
h=4 m=33 s=1
